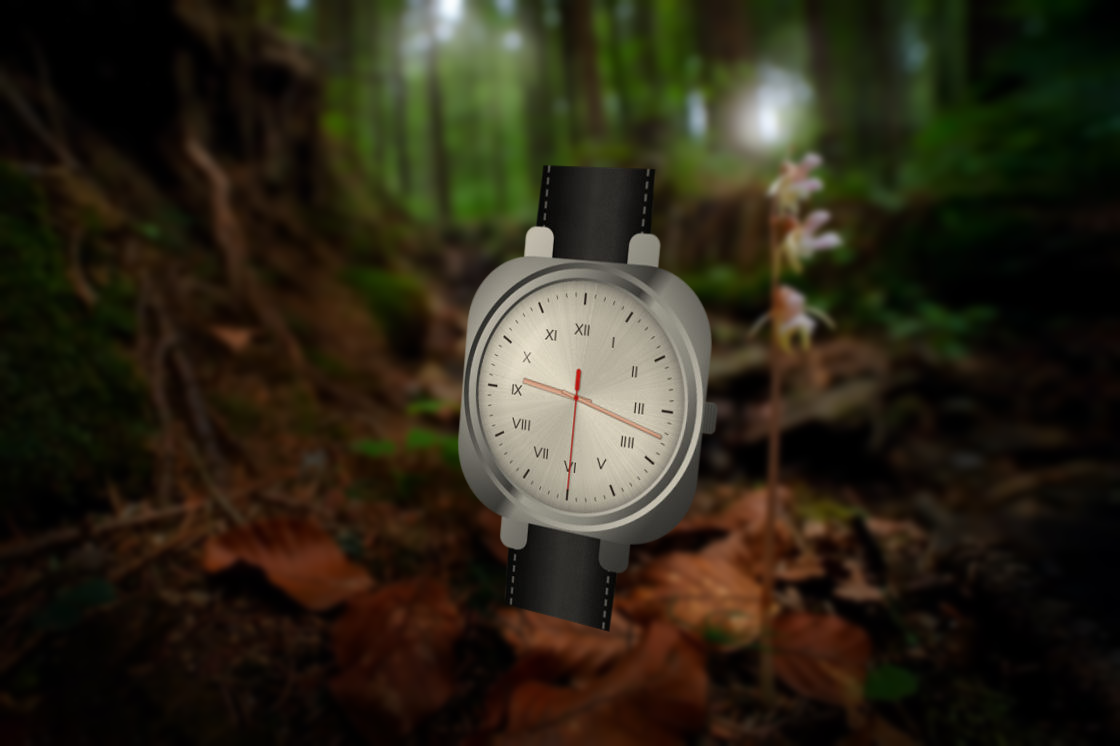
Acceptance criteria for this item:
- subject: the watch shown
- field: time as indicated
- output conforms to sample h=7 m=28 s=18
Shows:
h=9 m=17 s=30
